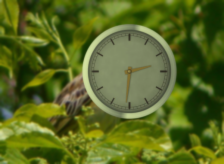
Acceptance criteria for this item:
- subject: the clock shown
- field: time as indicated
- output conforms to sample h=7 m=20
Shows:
h=2 m=31
